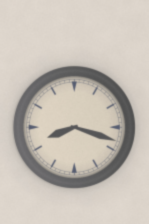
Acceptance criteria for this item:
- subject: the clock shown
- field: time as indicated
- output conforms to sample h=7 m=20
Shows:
h=8 m=18
